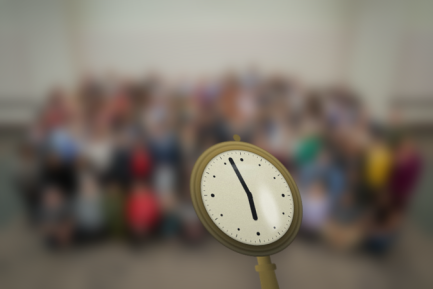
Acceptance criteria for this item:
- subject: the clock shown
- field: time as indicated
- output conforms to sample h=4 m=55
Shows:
h=5 m=57
